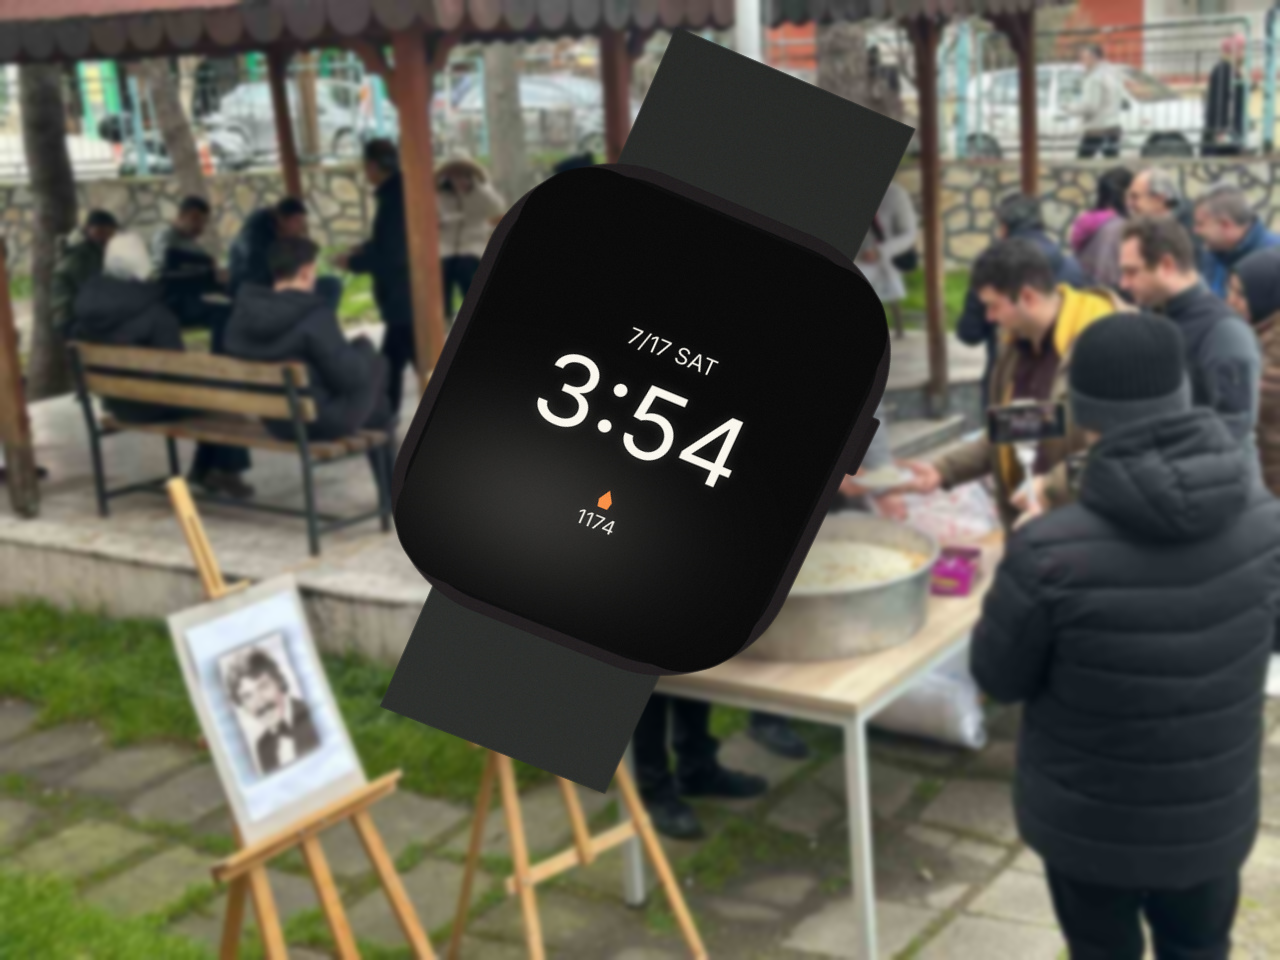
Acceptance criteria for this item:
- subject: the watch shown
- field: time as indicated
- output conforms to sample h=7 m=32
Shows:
h=3 m=54
